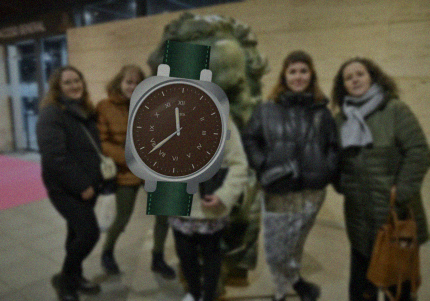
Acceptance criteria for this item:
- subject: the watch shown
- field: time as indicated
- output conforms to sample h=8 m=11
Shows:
h=11 m=38
